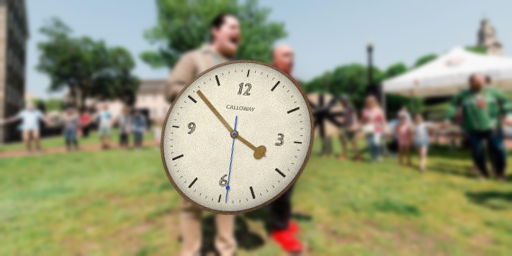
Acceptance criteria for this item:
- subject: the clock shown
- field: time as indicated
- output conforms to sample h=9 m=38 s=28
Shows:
h=3 m=51 s=29
